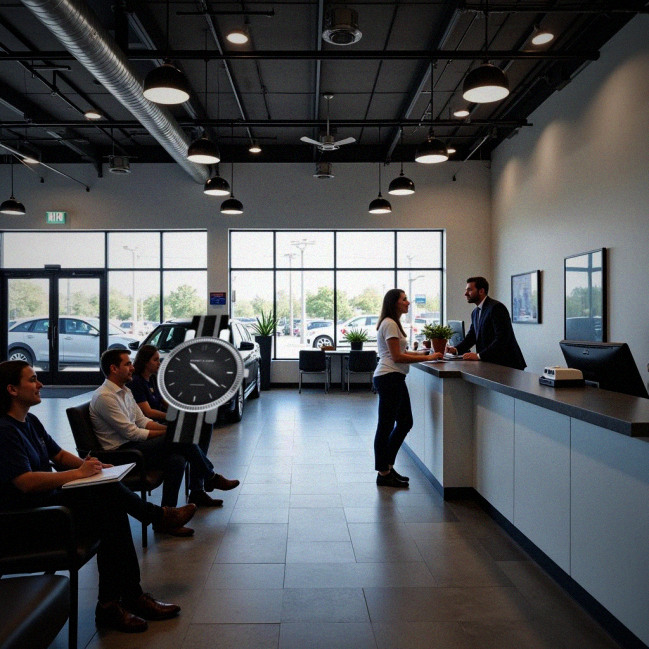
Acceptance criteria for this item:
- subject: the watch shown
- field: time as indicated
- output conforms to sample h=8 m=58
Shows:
h=10 m=21
